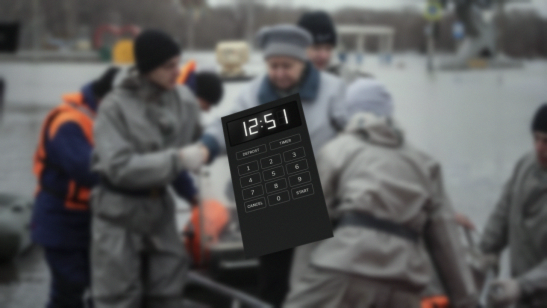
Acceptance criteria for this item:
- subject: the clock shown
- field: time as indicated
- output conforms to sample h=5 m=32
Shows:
h=12 m=51
